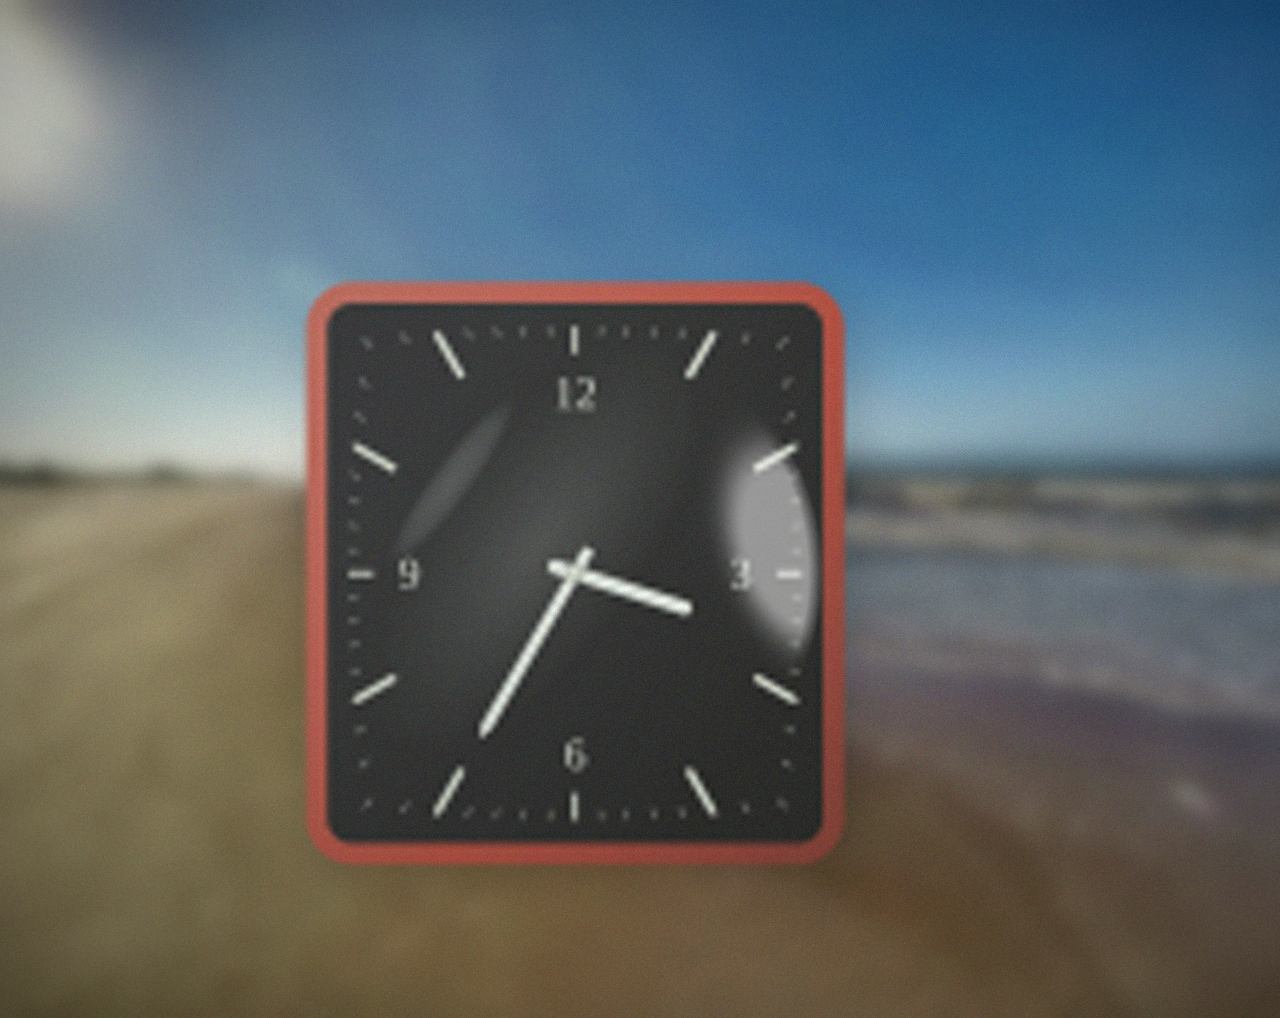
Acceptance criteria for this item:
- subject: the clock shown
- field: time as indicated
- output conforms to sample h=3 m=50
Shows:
h=3 m=35
